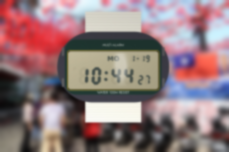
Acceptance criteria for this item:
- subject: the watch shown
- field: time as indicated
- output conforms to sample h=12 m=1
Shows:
h=10 m=44
